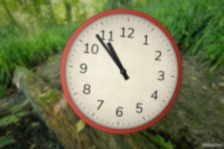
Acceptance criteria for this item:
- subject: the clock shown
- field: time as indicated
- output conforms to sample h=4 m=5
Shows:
h=10 m=53
